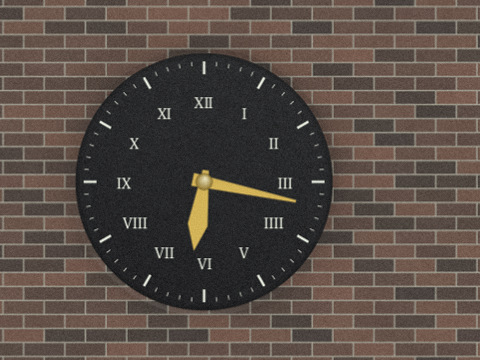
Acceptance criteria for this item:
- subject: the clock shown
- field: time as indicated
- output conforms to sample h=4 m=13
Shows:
h=6 m=17
